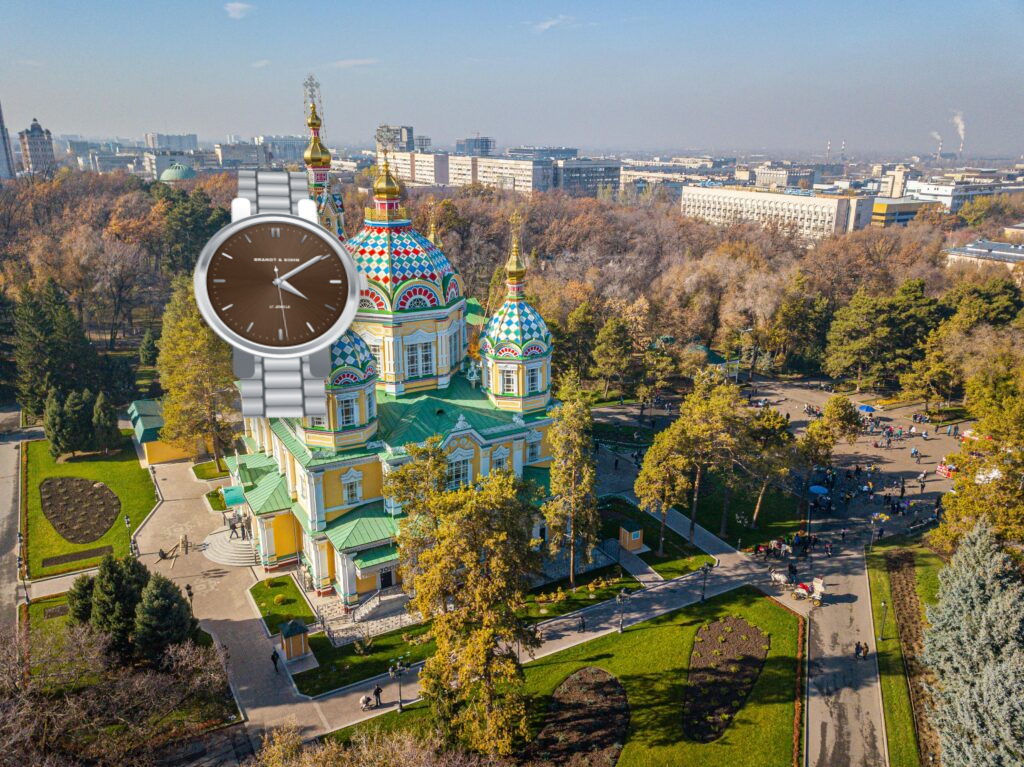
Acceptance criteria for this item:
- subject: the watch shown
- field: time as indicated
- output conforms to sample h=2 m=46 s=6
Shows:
h=4 m=9 s=29
